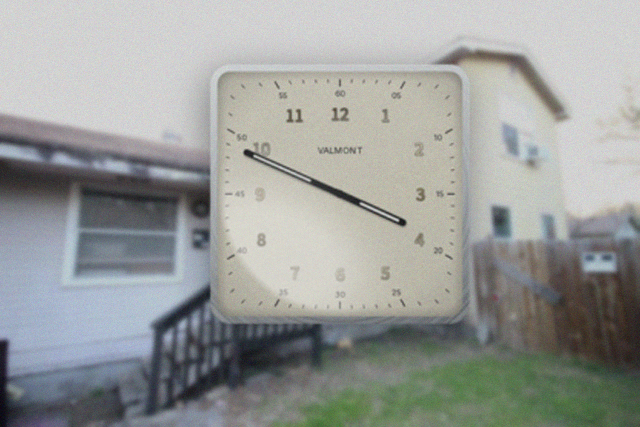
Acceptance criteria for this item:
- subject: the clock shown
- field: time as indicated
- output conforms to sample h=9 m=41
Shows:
h=3 m=49
